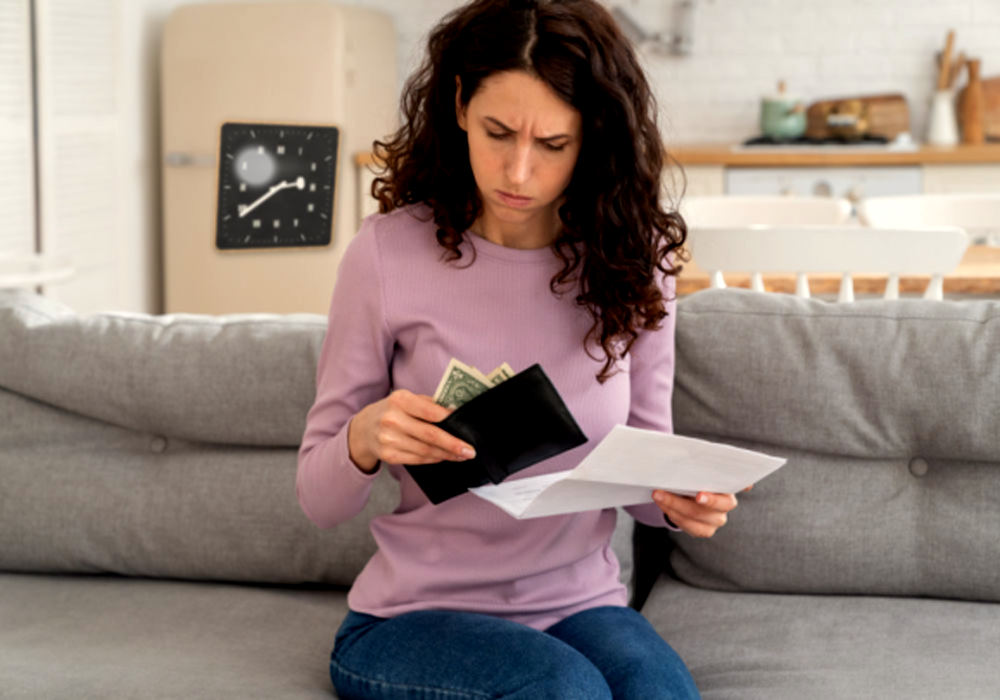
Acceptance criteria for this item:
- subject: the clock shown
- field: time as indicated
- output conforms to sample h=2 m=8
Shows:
h=2 m=39
